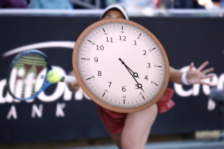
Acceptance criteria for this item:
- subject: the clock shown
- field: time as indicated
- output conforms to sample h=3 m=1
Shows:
h=4 m=24
